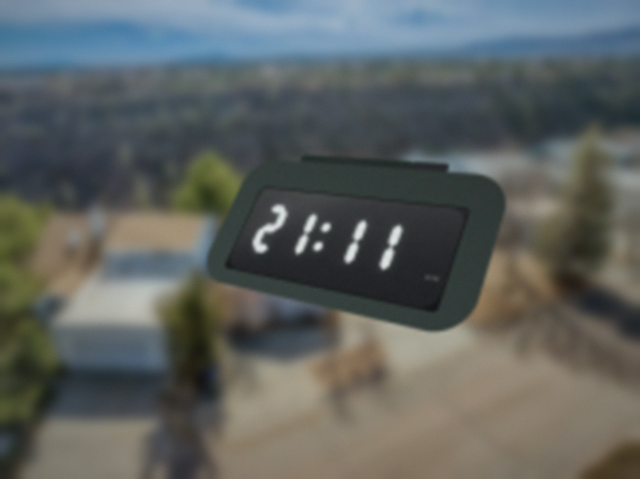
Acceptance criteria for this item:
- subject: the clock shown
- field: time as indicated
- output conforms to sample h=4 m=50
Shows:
h=21 m=11
